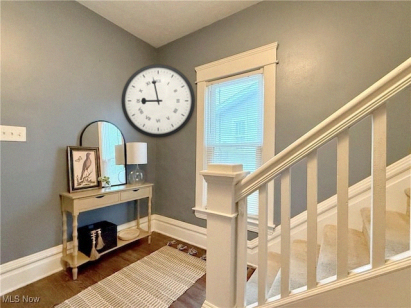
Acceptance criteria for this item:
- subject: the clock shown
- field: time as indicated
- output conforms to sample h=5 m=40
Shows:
h=8 m=58
